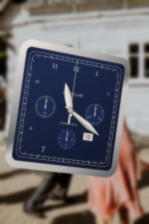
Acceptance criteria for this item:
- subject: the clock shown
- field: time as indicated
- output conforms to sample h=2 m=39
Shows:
h=11 m=20
